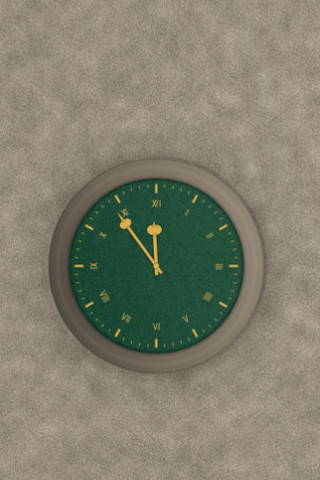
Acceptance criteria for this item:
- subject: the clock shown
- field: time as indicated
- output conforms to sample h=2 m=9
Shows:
h=11 m=54
